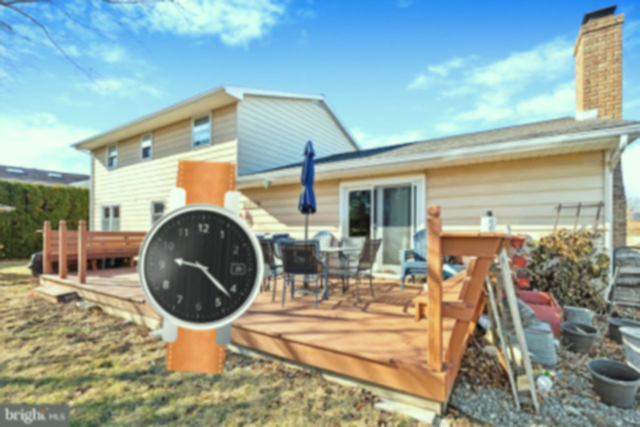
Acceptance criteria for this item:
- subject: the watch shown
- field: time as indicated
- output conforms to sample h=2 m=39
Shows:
h=9 m=22
